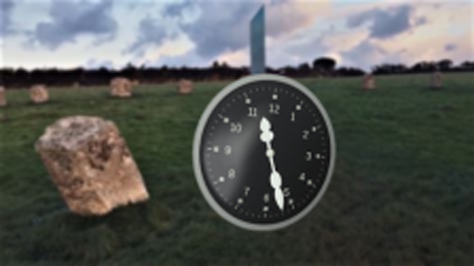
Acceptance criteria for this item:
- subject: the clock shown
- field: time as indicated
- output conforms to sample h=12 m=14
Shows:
h=11 m=27
